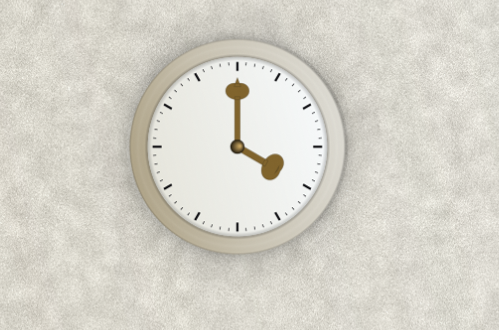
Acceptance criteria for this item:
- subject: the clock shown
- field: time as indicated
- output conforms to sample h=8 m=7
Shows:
h=4 m=0
